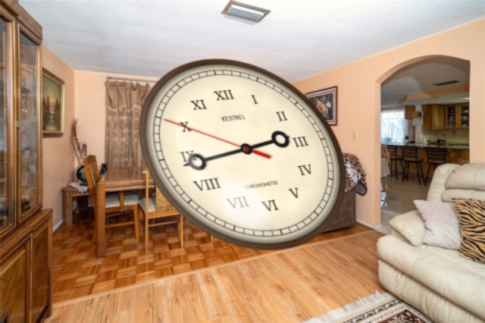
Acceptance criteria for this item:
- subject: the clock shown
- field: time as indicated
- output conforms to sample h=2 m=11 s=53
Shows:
h=2 m=43 s=50
